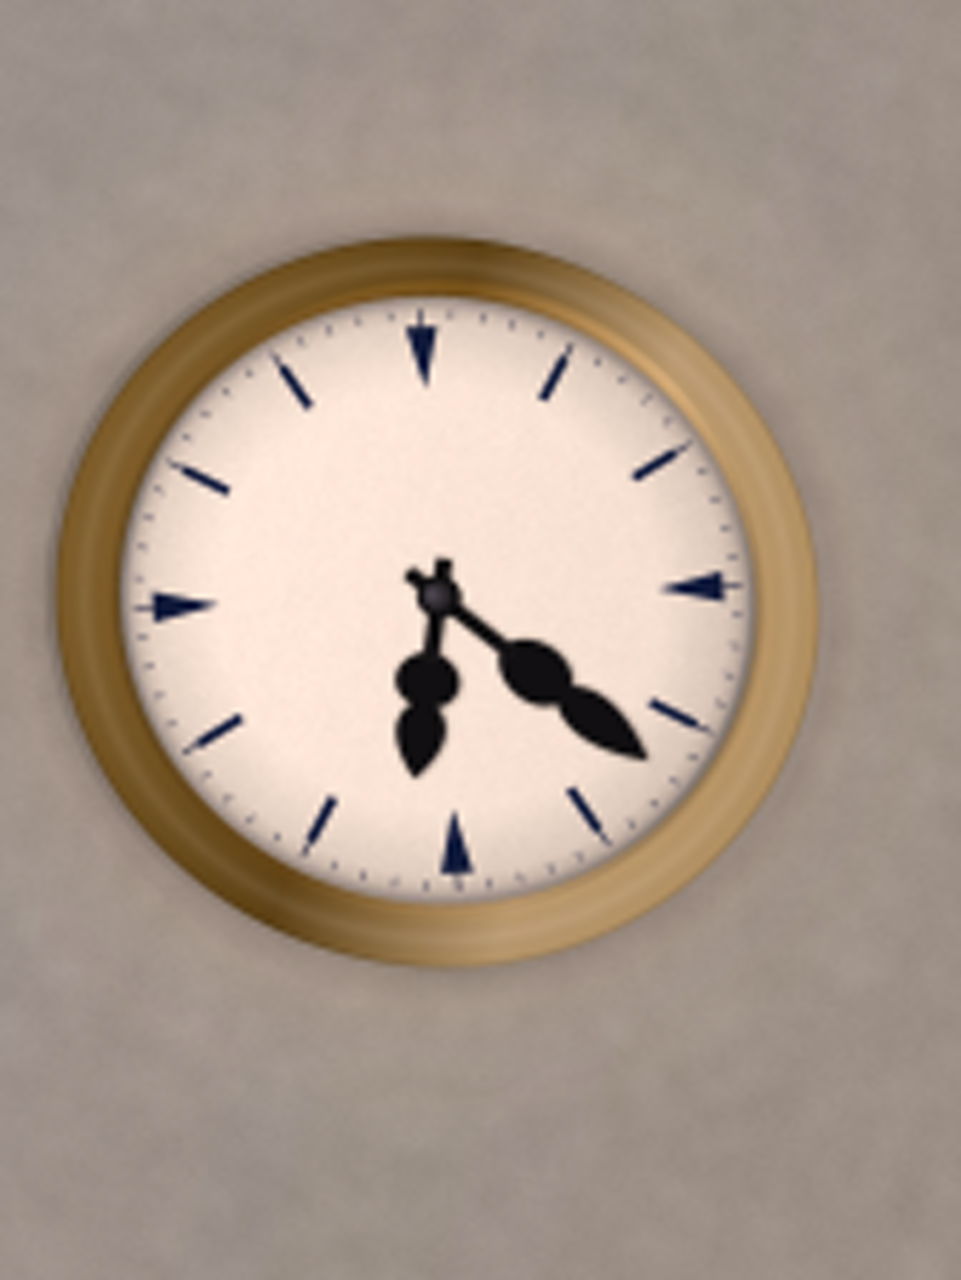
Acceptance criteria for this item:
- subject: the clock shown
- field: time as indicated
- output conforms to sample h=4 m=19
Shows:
h=6 m=22
